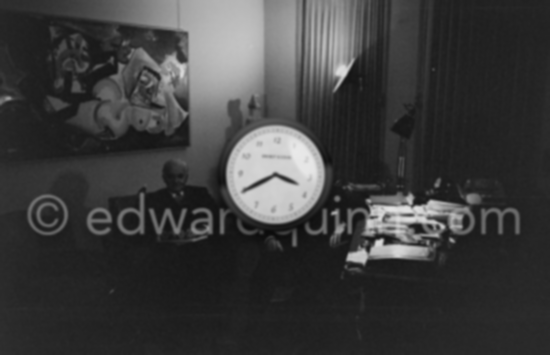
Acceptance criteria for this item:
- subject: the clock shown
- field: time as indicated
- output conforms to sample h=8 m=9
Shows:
h=3 m=40
